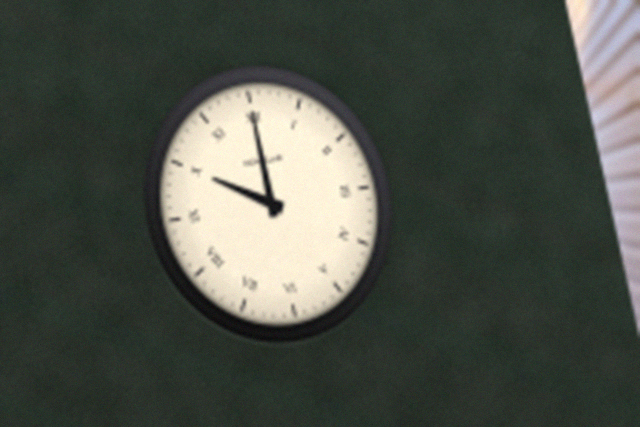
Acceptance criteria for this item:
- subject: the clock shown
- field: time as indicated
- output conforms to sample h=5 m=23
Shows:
h=10 m=0
